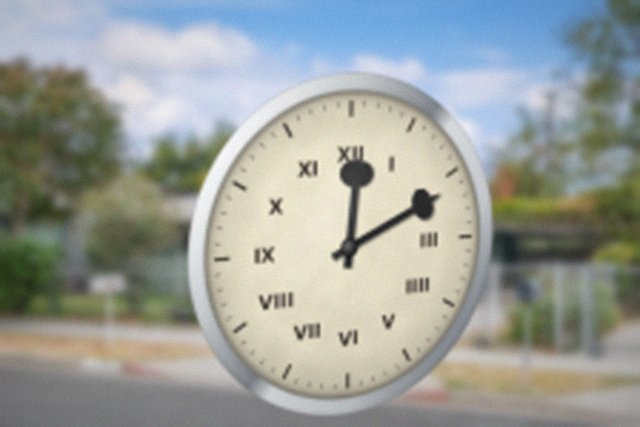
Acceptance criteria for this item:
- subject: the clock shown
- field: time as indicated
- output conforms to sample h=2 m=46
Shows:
h=12 m=11
